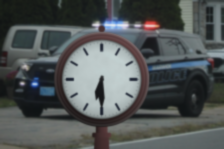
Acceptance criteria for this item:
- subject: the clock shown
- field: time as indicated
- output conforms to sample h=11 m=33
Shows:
h=6 m=30
